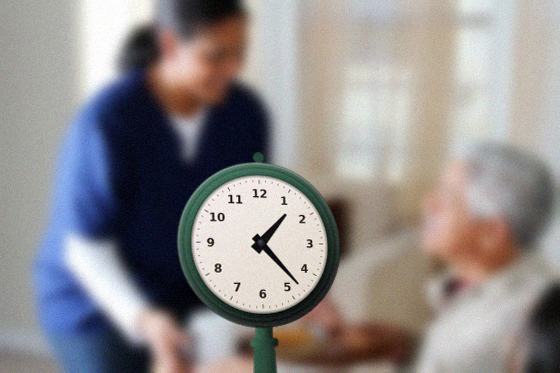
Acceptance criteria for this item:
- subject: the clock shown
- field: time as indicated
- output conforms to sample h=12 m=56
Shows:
h=1 m=23
